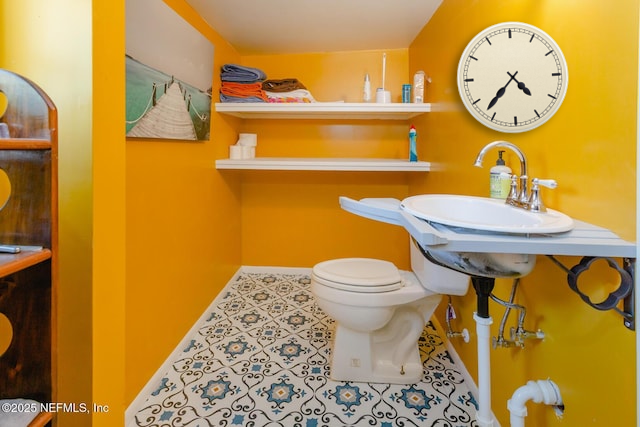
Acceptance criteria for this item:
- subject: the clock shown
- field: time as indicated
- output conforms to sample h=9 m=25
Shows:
h=4 m=37
